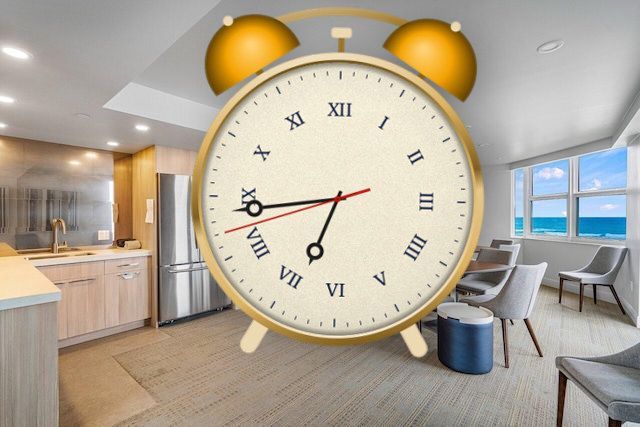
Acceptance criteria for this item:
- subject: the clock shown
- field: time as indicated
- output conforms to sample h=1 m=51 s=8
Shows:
h=6 m=43 s=42
